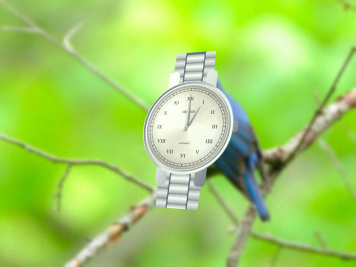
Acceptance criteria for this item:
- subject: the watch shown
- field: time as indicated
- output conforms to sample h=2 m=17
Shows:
h=1 m=0
